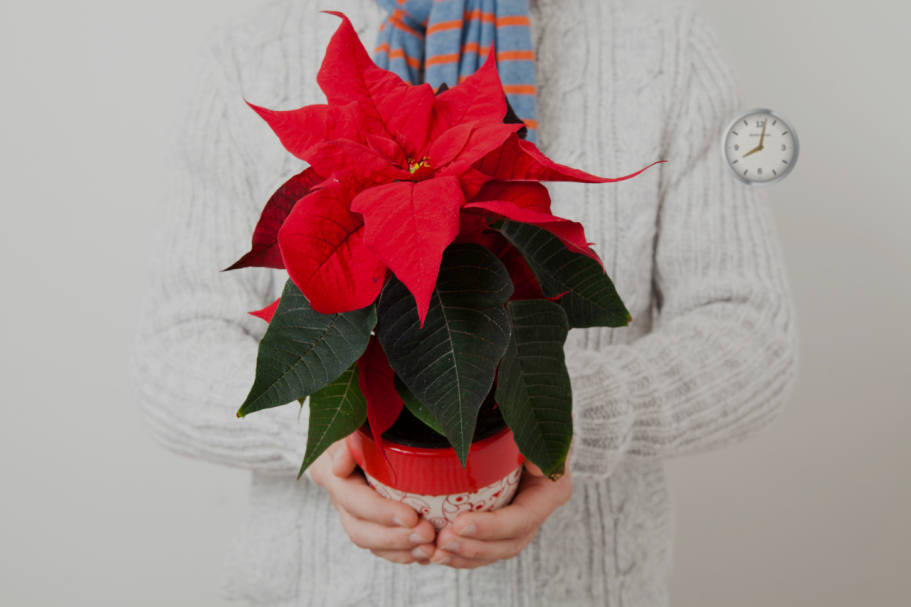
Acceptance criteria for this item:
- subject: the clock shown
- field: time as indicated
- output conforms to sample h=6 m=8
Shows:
h=8 m=2
